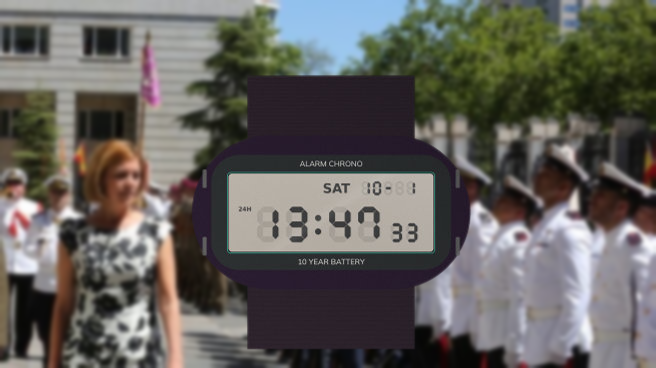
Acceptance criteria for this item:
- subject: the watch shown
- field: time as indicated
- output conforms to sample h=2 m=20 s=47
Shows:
h=13 m=47 s=33
